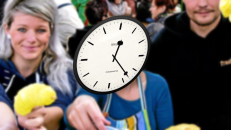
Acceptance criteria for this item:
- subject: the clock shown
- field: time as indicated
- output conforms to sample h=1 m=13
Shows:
h=12 m=23
